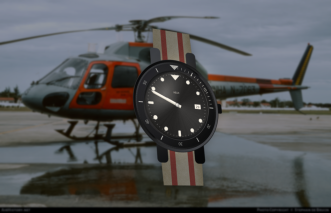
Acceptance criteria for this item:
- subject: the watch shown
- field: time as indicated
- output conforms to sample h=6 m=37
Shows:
h=9 m=49
